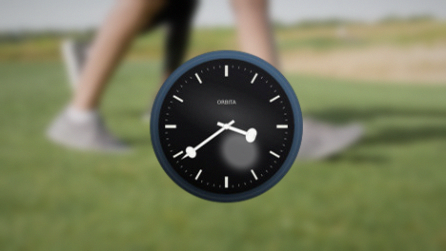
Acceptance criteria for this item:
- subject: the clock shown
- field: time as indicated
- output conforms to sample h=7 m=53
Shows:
h=3 m=39
